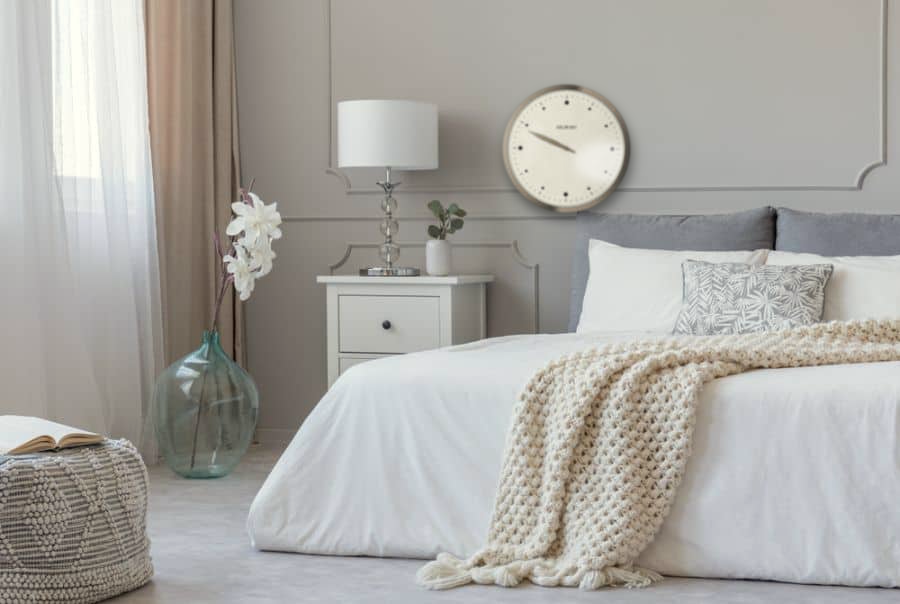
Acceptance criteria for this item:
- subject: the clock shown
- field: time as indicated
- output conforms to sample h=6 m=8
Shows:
h=9 m=49
